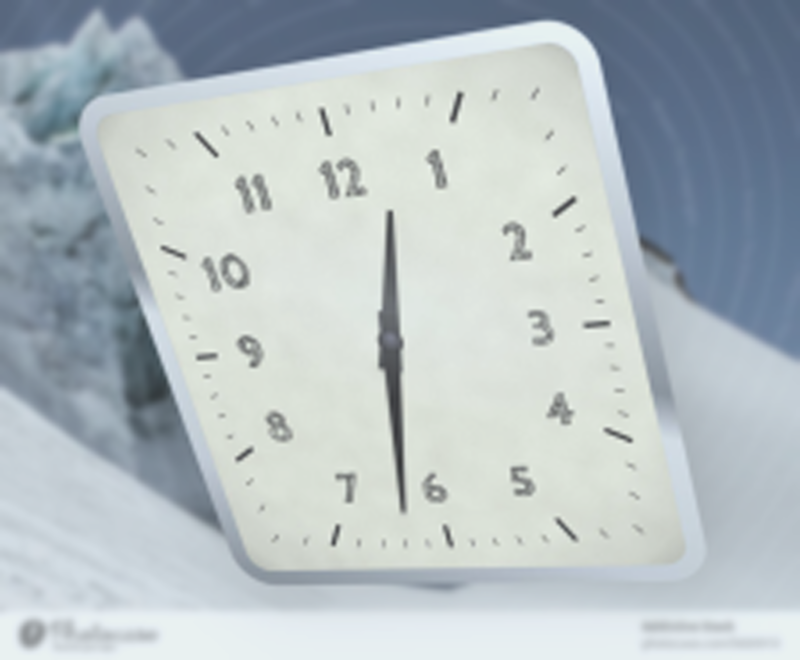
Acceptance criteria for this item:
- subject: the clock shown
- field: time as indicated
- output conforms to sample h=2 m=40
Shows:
h=12 m=32
